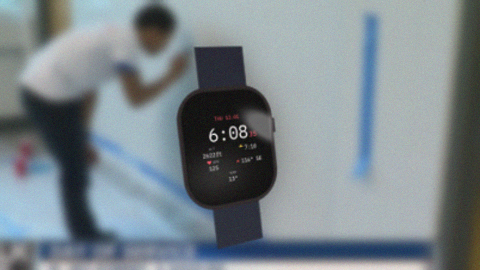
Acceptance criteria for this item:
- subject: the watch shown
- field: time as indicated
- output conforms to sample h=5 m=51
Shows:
h=6 m=8
